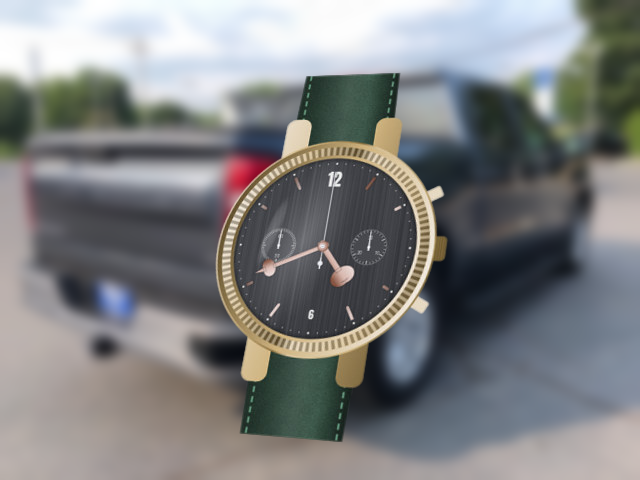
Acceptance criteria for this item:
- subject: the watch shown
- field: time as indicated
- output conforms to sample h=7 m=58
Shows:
h=4 m=41
